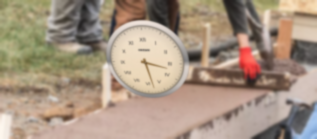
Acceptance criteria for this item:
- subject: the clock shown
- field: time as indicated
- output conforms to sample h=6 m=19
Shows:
h=3 m=28
